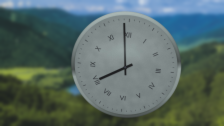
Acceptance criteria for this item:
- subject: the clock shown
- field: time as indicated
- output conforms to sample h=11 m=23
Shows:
h=7 m=59
